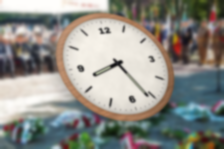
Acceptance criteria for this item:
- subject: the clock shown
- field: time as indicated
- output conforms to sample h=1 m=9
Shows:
h=8 m=26
